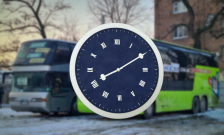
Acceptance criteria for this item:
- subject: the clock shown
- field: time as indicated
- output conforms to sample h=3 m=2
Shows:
h=8 m=10
